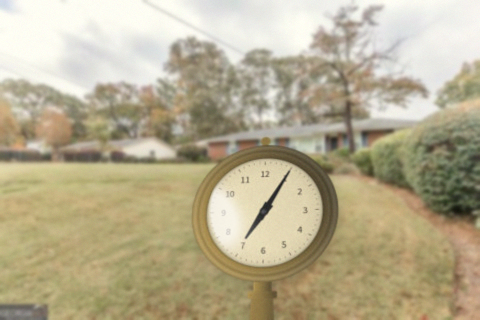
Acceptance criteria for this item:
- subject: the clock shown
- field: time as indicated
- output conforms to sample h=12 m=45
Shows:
h=7 m=5
